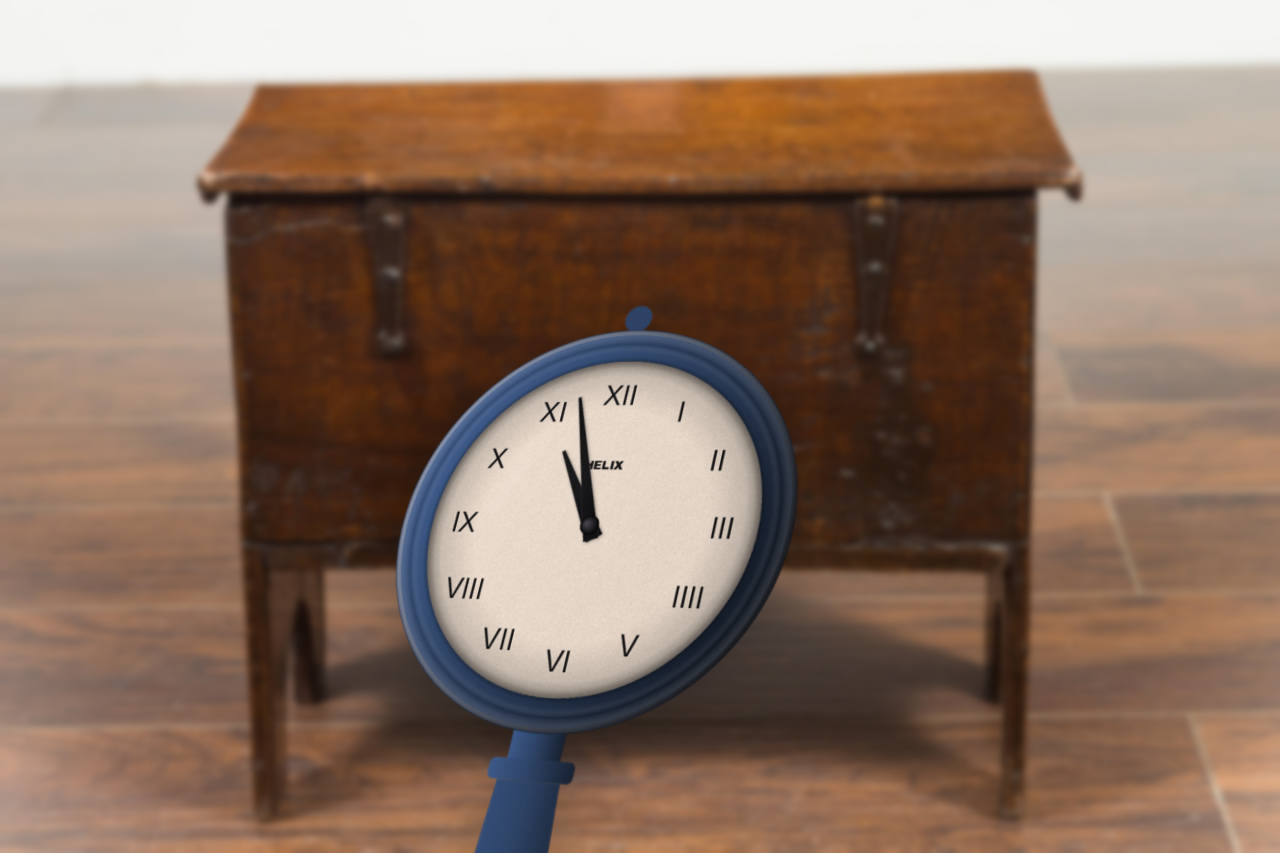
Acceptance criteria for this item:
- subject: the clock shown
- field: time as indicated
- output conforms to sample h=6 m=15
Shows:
h=10 m=57
